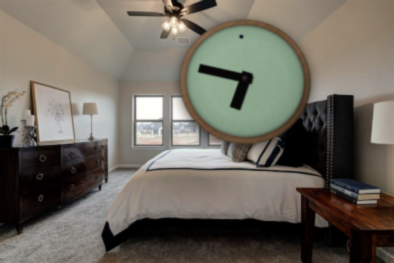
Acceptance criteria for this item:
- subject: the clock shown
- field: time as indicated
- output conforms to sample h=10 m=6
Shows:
h=6 m=48
